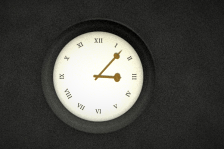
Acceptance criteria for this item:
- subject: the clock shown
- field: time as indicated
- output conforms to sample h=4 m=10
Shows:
h=3 m=7
